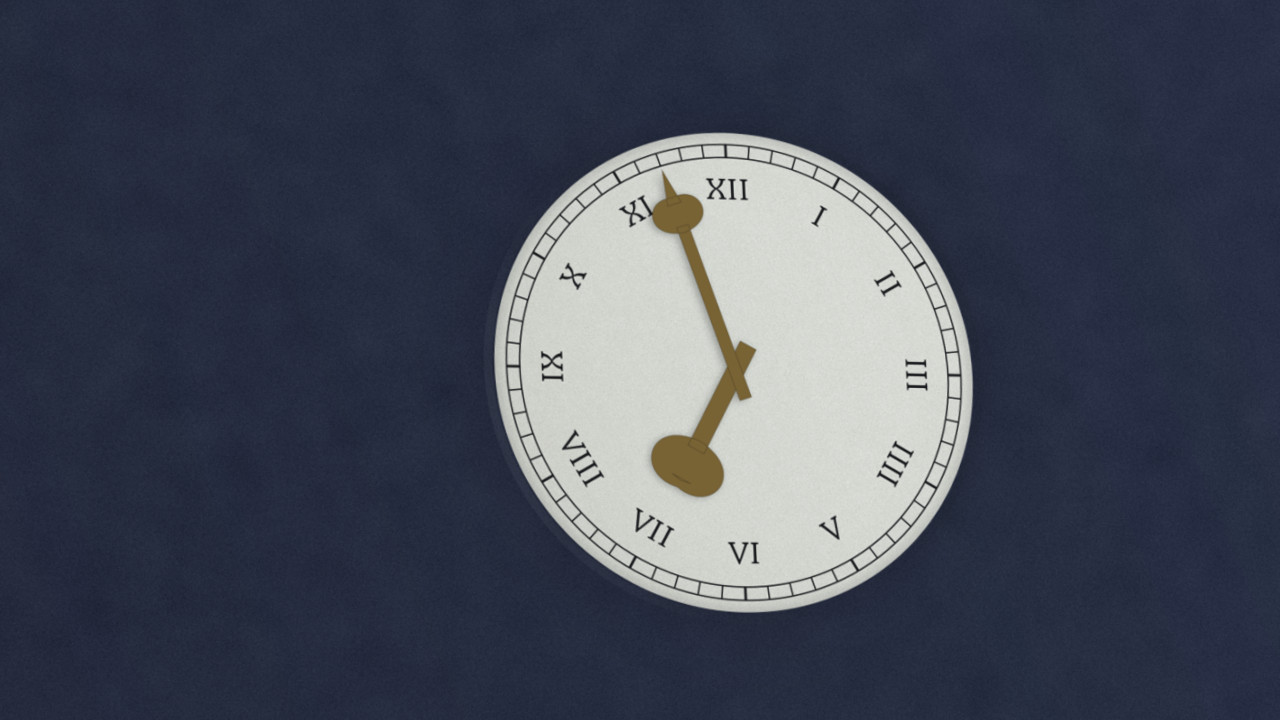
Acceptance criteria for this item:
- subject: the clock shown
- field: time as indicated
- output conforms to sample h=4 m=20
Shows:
h=6 m=57
